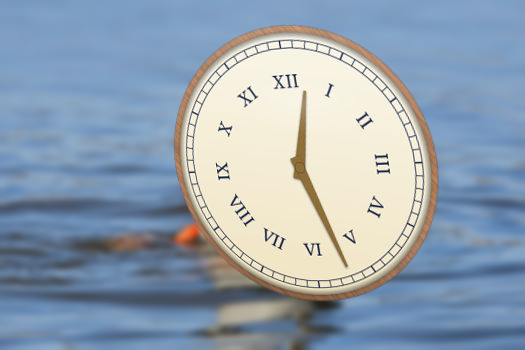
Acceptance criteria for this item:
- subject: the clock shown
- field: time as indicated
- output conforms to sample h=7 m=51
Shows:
h=12 m=27
